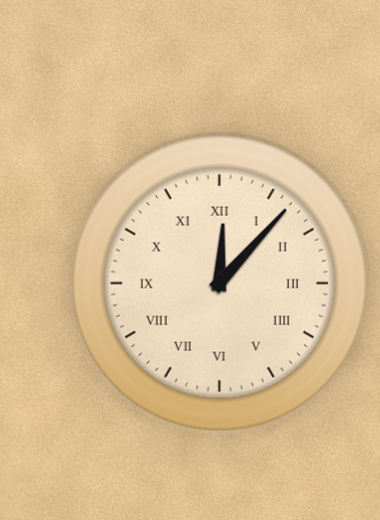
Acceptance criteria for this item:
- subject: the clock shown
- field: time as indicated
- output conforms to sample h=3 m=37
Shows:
h=12 m=7
